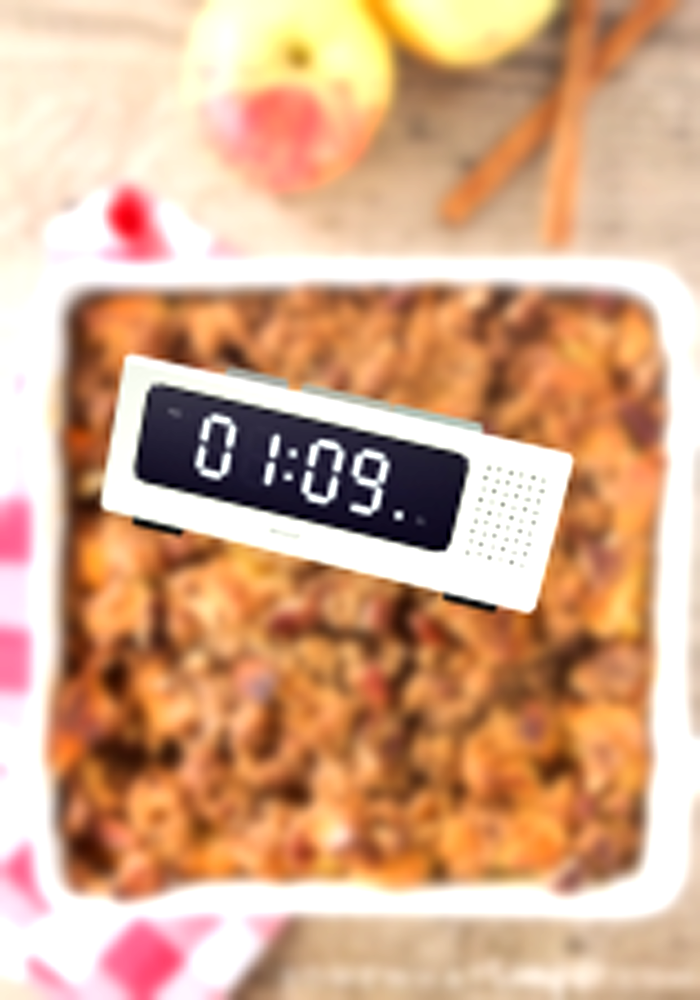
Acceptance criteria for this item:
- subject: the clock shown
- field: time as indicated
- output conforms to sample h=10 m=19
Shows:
h=1 m=9
